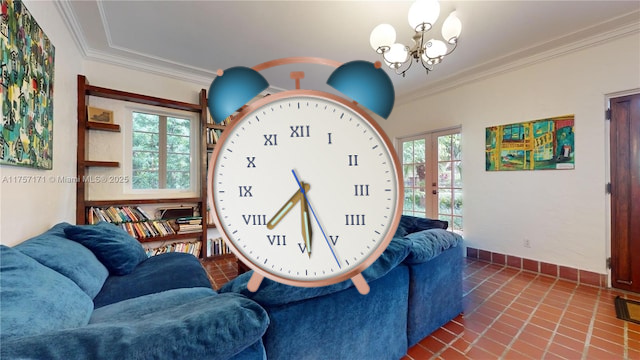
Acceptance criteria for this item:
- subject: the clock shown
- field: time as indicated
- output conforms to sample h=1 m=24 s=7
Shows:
h=7 m=29 s=26
